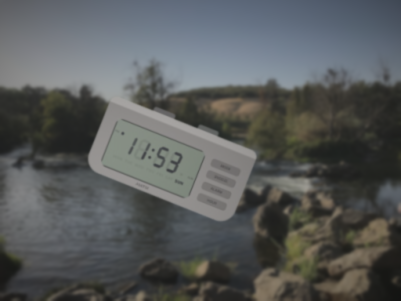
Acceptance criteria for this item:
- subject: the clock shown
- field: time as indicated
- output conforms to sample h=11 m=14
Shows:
h=11 m=53
